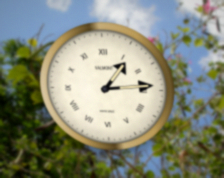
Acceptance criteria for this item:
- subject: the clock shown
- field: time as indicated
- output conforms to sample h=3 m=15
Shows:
h=1 m=14
